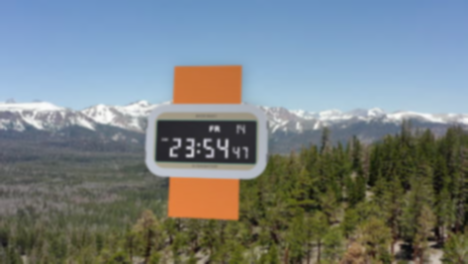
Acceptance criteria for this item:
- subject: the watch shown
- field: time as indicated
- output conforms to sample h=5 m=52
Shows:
h=23 m=54
